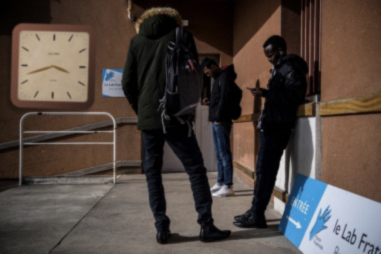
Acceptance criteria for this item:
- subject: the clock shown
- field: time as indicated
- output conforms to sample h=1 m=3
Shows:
h=3 m=42
